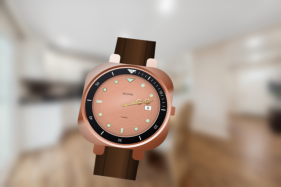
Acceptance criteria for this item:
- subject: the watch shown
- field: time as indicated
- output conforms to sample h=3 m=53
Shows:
h=2 m=12
